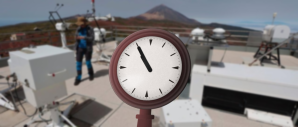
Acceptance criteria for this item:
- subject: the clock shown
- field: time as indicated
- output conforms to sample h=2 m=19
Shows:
h=10 m=55
